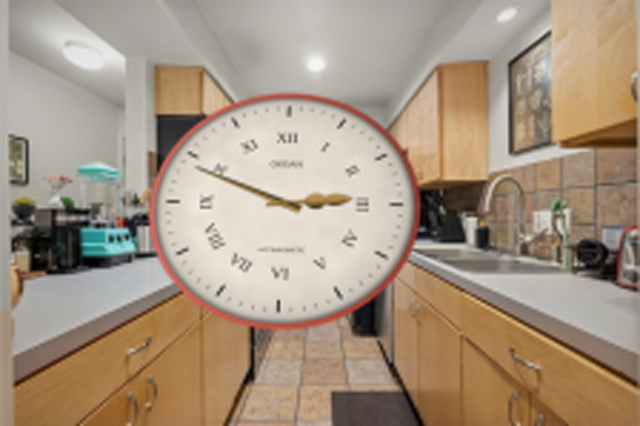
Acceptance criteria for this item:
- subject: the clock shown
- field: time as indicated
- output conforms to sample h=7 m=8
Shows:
h=2 m=49
